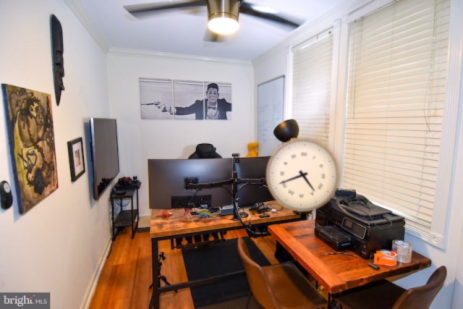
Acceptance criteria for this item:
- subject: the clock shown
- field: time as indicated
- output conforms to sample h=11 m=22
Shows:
h=4 m=41
